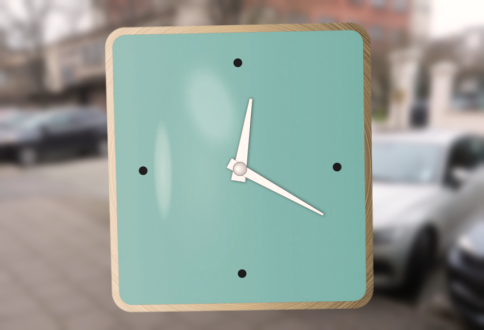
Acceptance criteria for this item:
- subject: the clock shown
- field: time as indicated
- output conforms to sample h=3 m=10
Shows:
h=12 m=20
